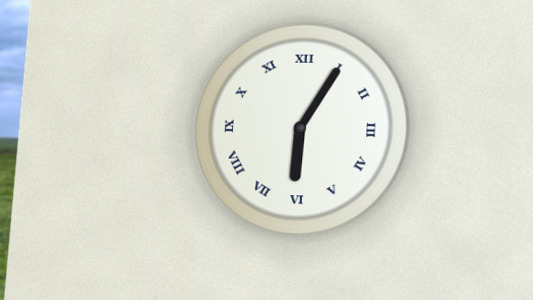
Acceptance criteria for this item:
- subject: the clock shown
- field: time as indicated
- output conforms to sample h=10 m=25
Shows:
h=6 m=5
